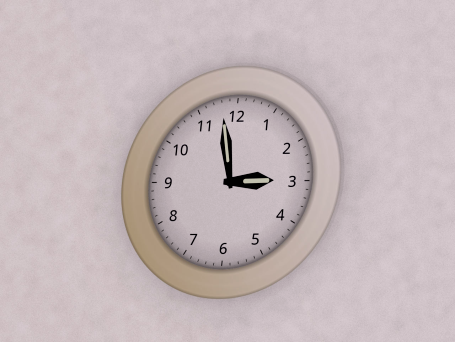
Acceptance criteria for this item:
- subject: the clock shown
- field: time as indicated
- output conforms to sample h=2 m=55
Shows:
h=2 m=58
